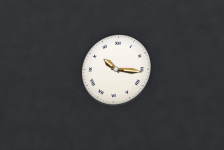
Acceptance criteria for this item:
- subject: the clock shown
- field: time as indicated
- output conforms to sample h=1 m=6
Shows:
h=10 m=16
